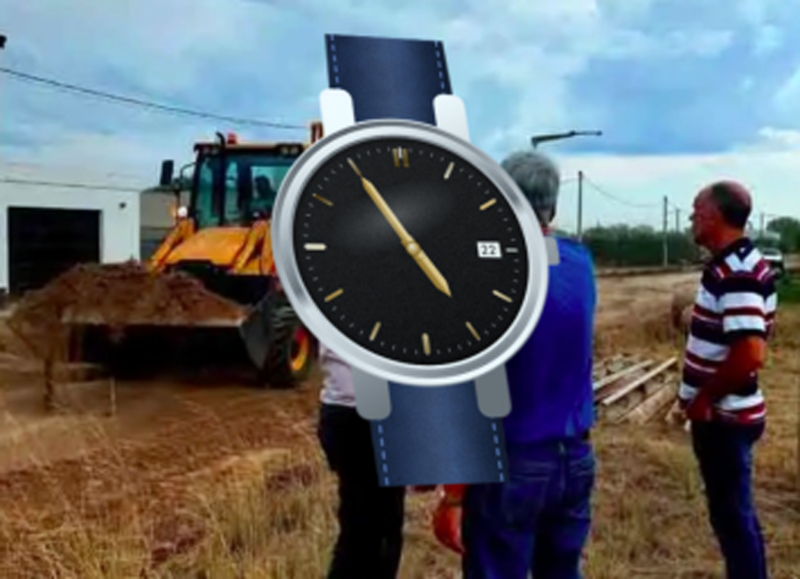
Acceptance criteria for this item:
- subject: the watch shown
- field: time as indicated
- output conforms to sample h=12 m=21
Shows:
h=4 m=55
